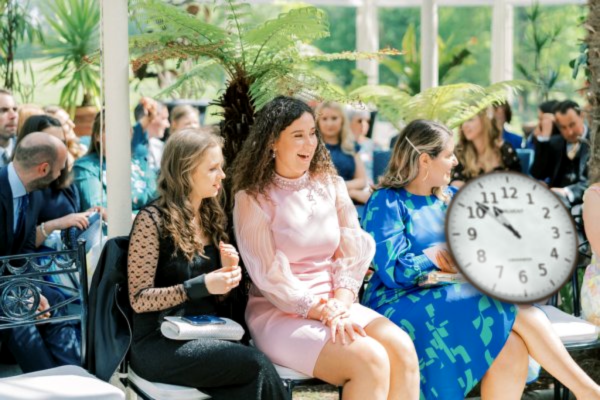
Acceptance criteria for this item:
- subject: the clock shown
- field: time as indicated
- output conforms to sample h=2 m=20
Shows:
h=10 m=52
